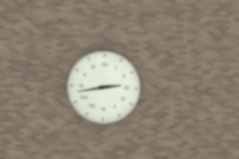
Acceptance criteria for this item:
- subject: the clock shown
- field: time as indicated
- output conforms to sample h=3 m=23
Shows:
h=2 m=43
